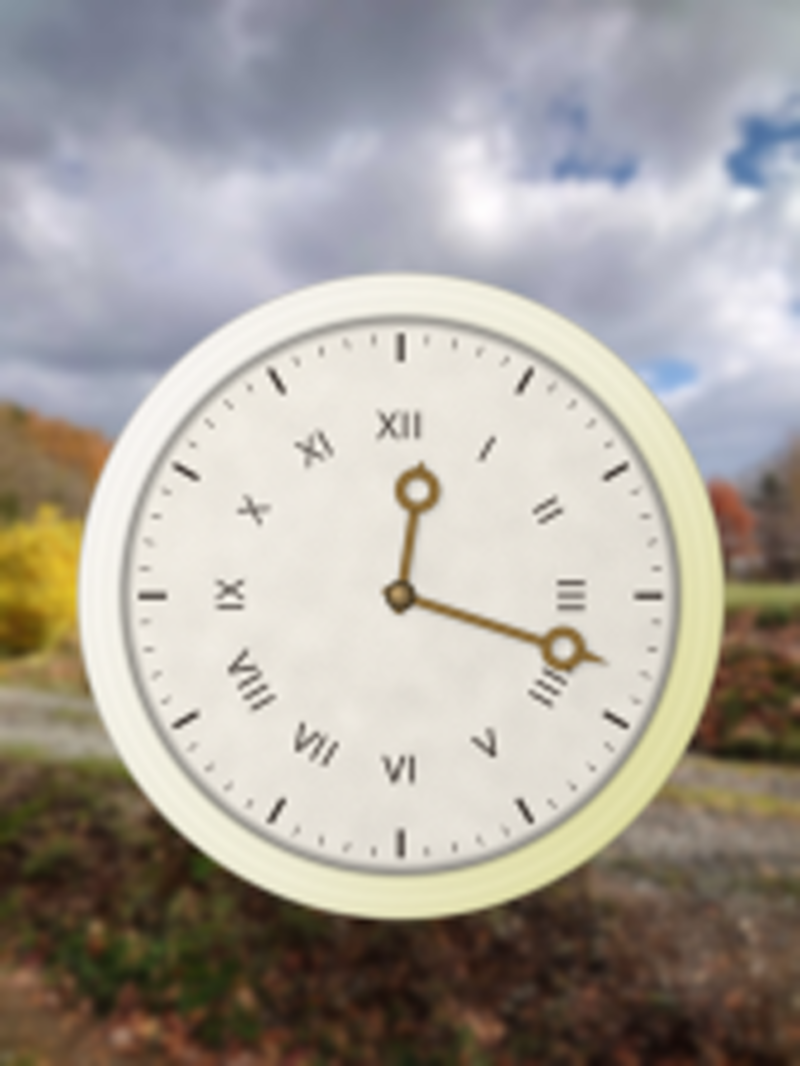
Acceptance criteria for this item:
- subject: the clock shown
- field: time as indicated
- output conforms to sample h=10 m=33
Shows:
h=12 m=18
